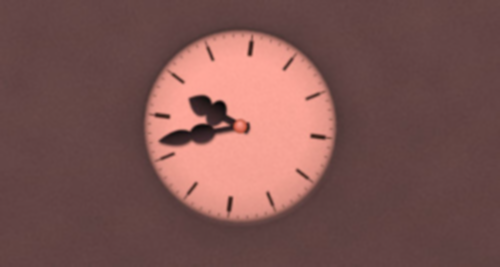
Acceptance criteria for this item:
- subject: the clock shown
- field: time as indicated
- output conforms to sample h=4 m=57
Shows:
h=9 m=42
